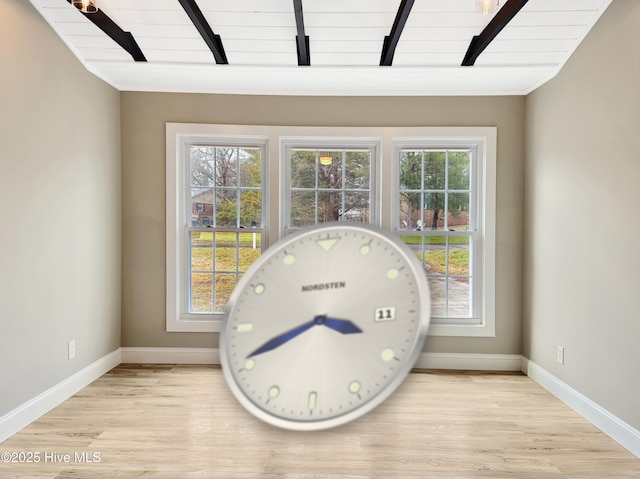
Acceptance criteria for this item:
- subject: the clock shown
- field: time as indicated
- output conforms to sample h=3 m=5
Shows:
h=3 m=41
